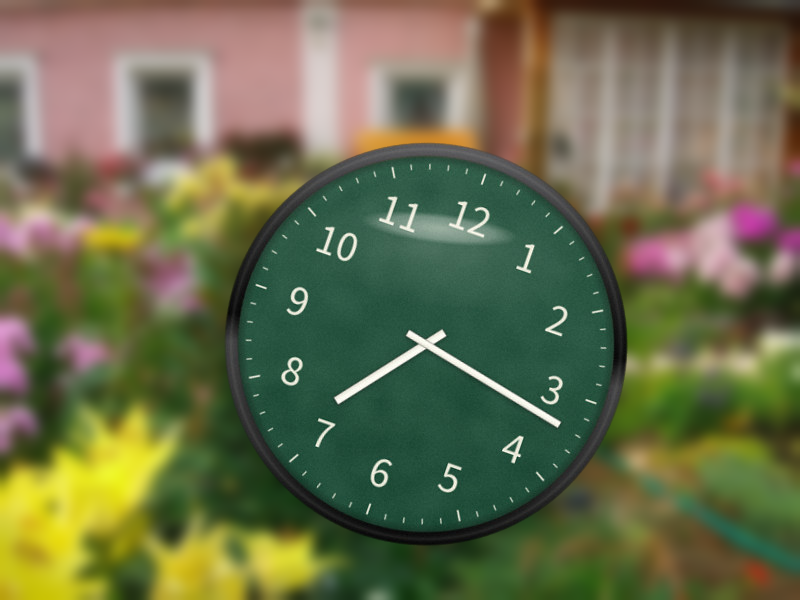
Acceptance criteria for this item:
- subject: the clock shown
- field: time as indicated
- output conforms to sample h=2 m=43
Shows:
h=7 m=17
